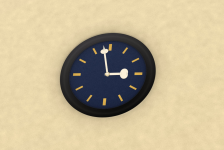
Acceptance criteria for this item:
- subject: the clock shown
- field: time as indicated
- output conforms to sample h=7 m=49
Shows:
h=2 m=58
